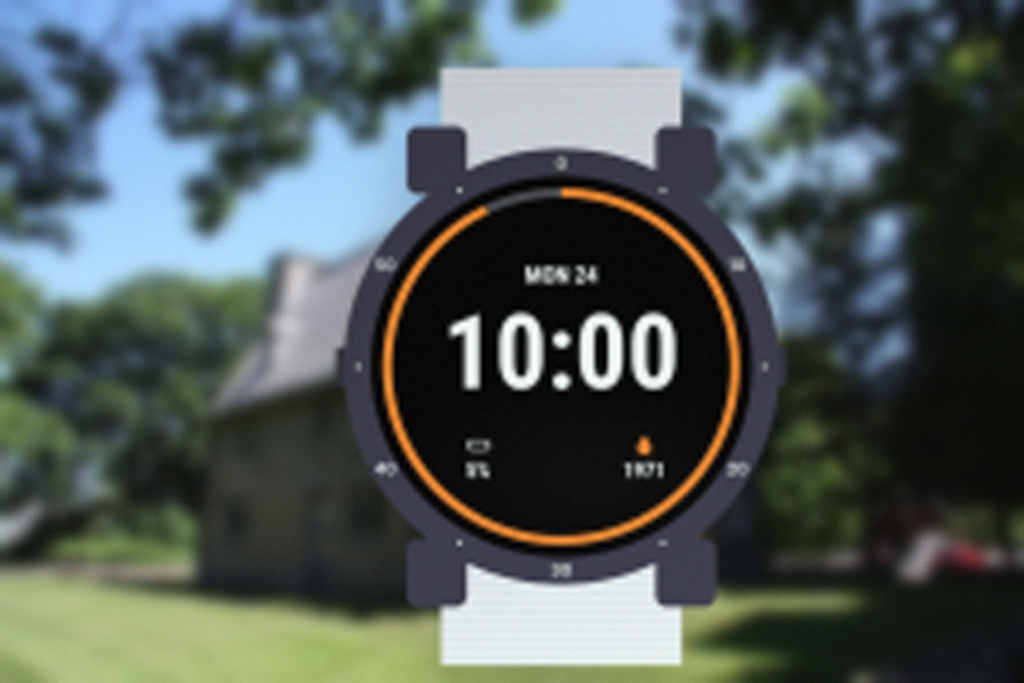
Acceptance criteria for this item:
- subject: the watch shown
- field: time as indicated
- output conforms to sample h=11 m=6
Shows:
h=10 m=0
